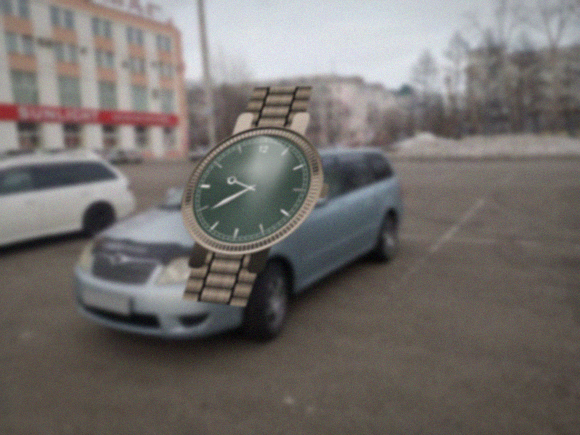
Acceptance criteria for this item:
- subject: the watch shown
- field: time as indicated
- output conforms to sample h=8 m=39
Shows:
h=9 m=39
